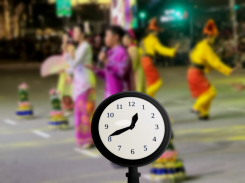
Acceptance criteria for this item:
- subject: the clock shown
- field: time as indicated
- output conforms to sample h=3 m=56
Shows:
h=12 m=41
